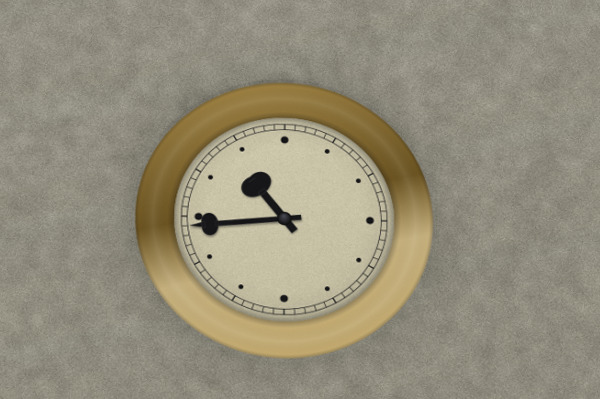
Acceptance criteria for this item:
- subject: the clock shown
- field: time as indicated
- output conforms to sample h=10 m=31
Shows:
h=10 m=44
